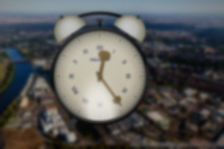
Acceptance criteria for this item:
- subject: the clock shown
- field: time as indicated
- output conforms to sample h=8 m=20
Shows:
h=12 m=24
